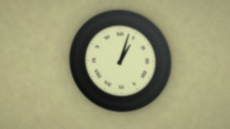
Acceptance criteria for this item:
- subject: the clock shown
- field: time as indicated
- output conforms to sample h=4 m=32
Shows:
h=1 m=3
